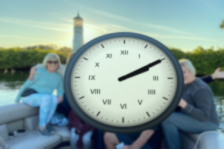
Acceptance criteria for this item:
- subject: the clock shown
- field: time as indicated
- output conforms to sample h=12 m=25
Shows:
h=2 m=10
